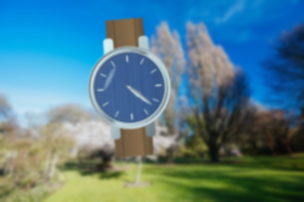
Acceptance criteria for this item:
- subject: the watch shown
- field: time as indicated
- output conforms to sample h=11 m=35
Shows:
h=4 m=22
